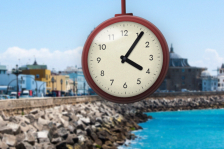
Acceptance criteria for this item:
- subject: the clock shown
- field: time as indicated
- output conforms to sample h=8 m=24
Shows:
h=4 m=6
